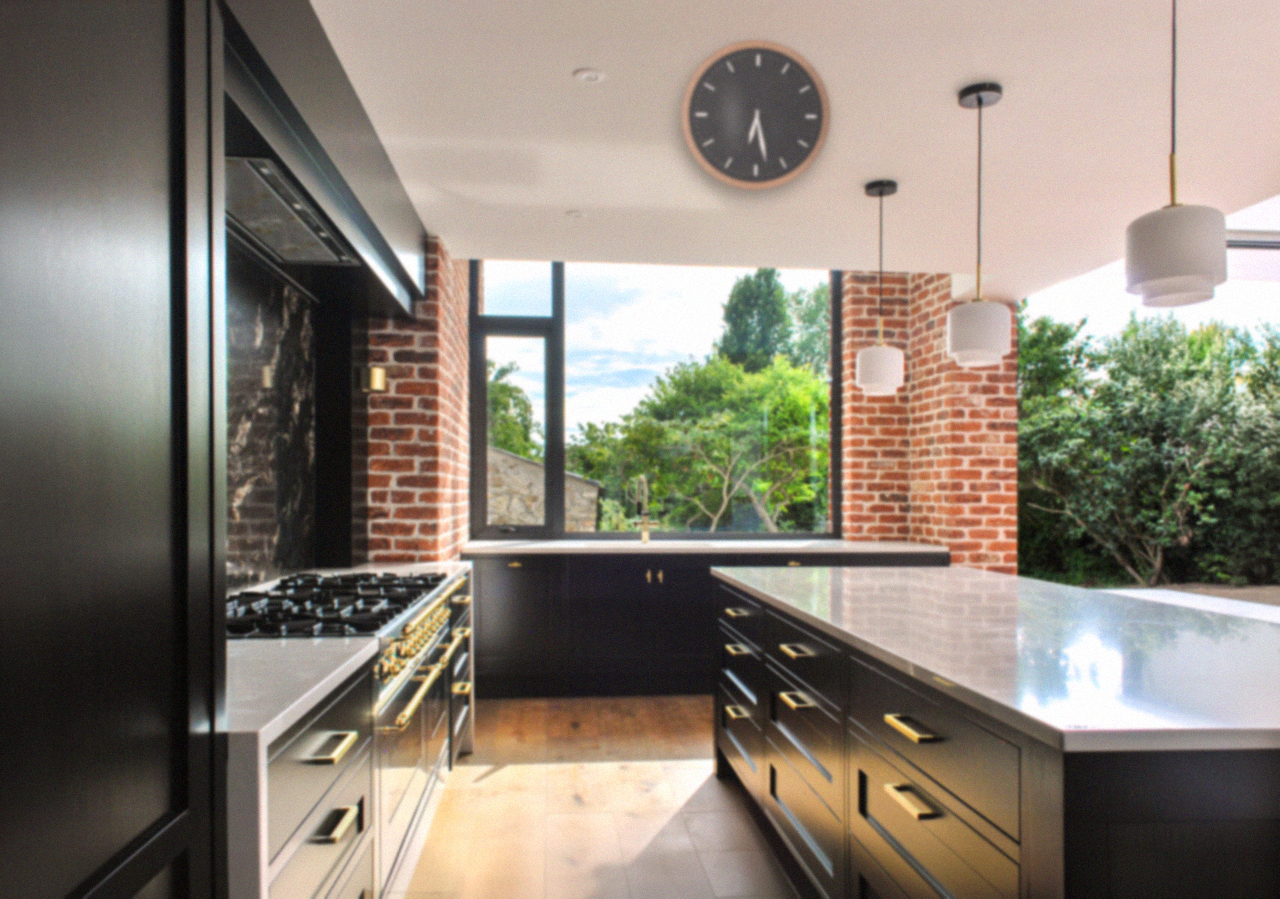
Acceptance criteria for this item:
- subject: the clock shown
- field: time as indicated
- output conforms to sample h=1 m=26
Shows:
h=6 m=28
